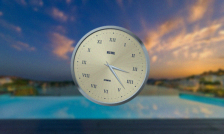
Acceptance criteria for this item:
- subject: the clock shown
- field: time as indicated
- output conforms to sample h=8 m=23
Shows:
h=3 m=23
